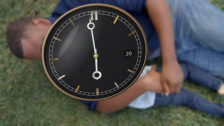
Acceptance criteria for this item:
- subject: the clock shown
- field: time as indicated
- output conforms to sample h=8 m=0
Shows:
h=5 m=59
